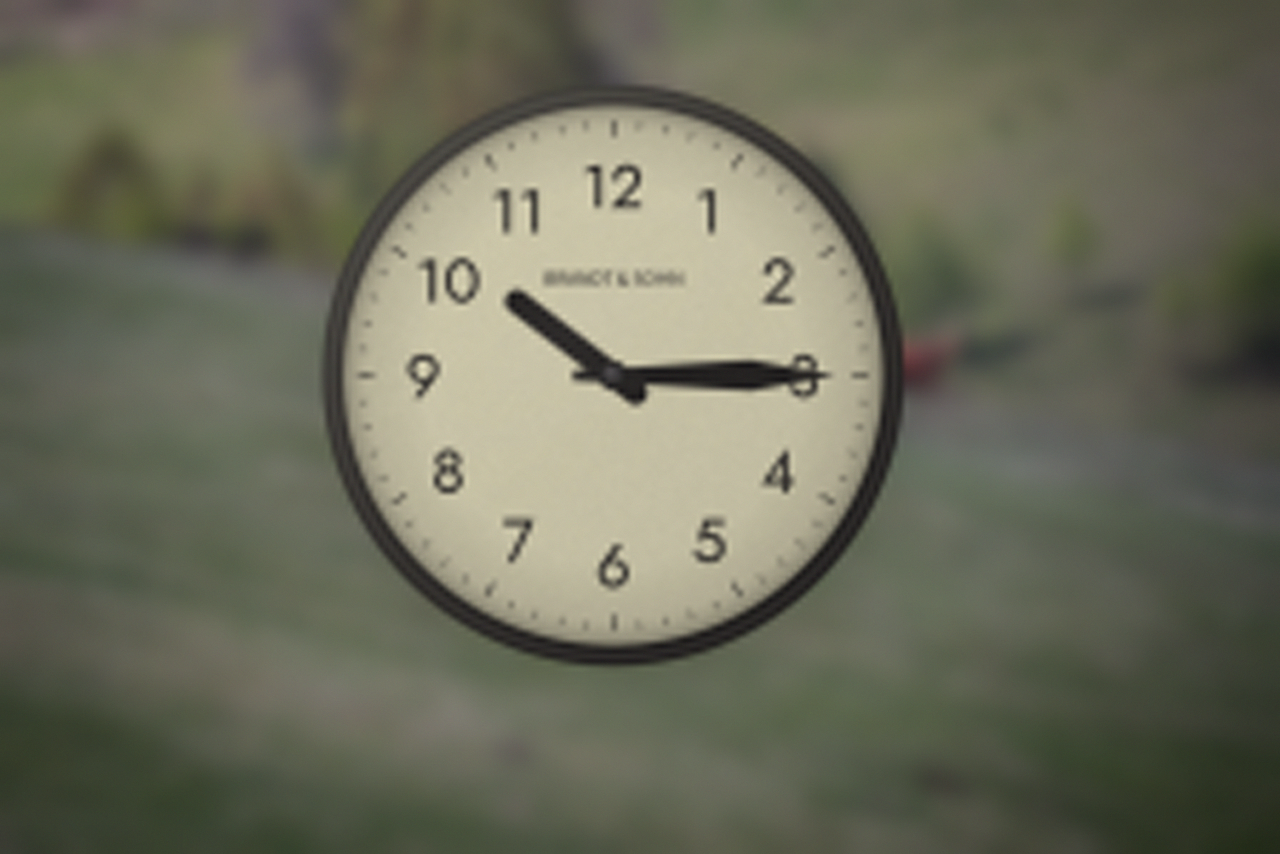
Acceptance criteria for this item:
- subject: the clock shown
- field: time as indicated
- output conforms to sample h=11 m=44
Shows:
h=10 m=15
